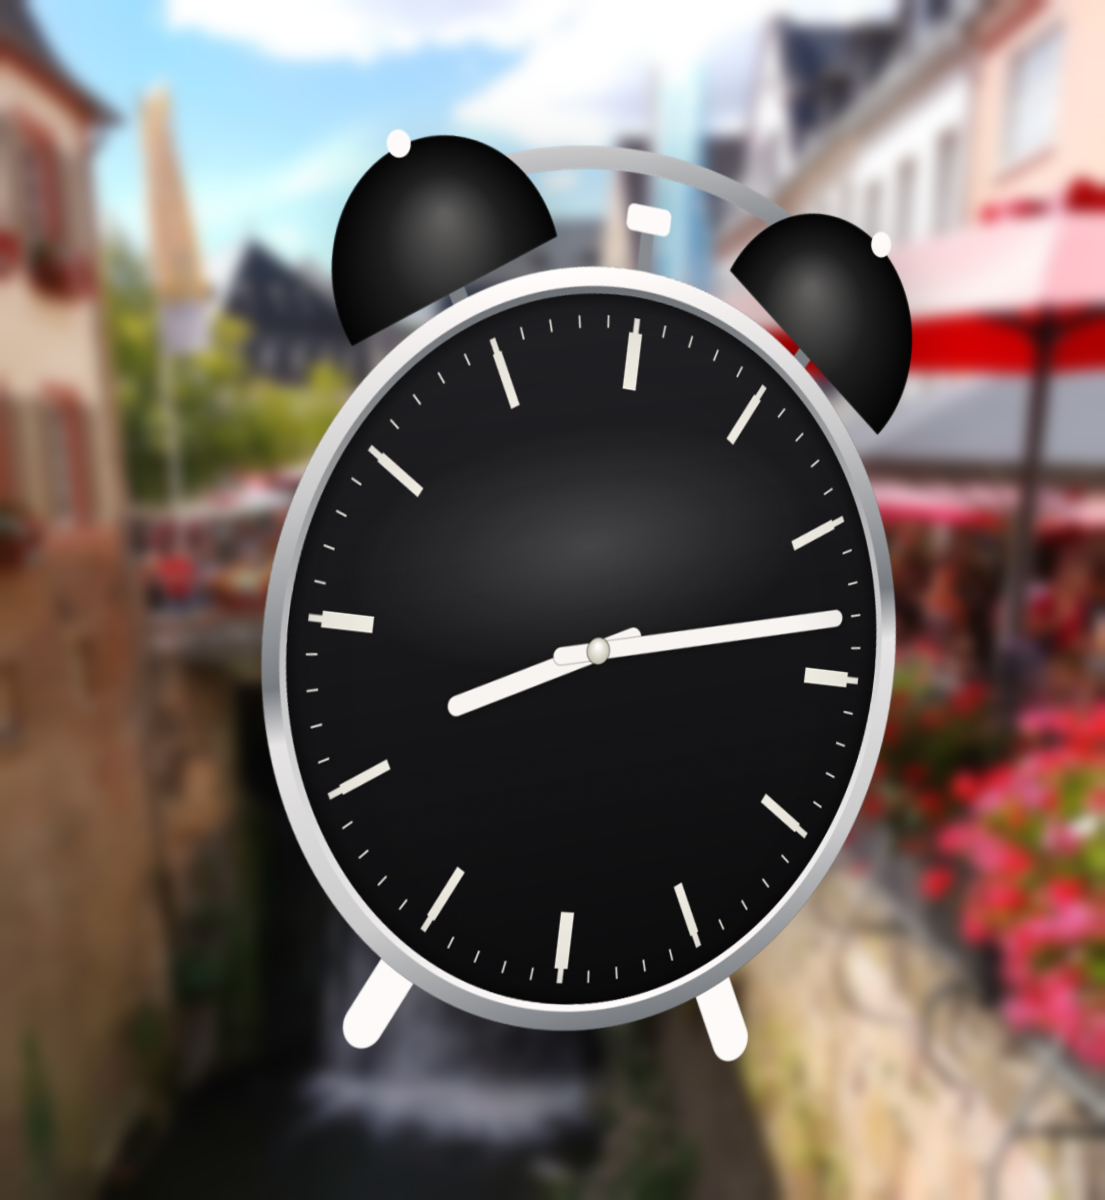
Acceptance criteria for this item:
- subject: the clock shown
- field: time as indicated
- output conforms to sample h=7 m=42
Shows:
h=8 m=13
